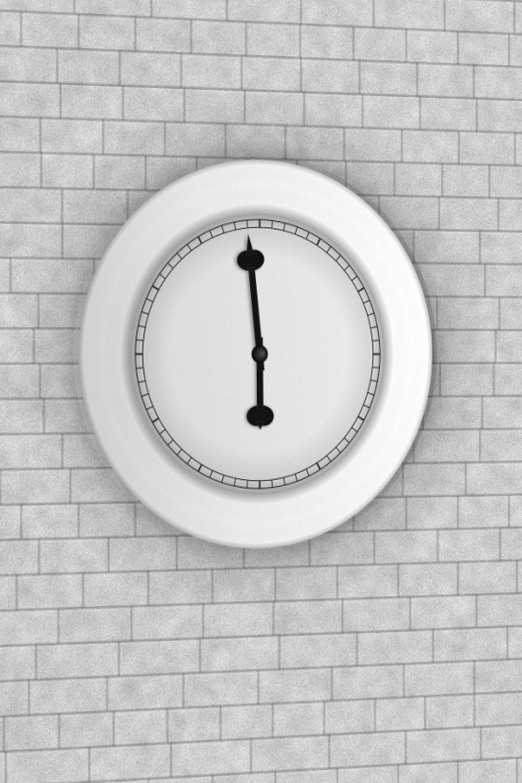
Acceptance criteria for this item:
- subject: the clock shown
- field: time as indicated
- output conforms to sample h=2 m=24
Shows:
h=5 m=59
